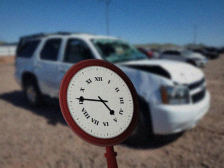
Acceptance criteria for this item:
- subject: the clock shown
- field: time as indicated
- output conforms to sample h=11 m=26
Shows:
h=4 m=46
